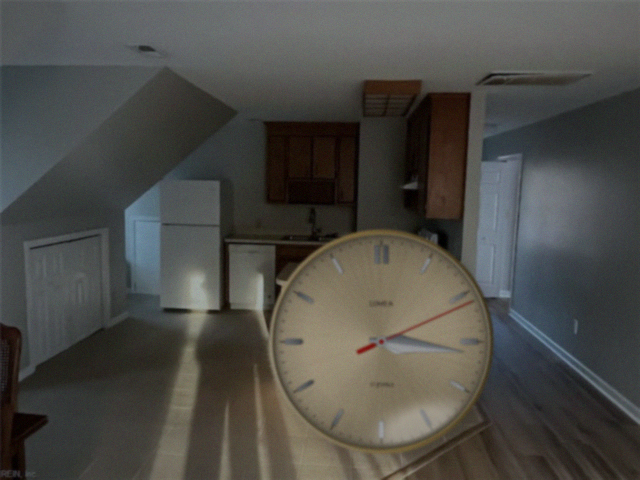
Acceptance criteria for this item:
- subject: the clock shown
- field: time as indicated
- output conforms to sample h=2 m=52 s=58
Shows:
h=3 m=16 s=11
